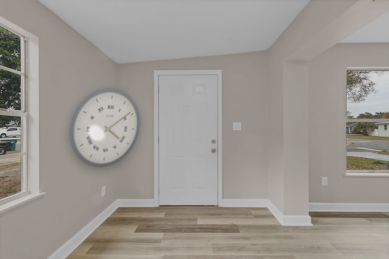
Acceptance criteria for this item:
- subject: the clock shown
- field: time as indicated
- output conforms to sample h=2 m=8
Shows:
h=4 m=9
